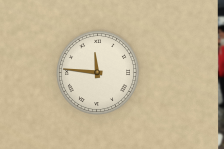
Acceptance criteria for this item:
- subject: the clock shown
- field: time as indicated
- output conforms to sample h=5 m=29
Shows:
h=11 m=46
